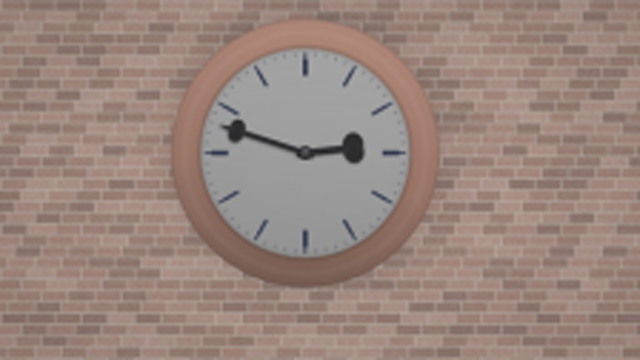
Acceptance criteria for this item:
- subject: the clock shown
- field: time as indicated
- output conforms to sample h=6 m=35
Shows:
h=2 m=48
